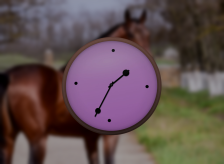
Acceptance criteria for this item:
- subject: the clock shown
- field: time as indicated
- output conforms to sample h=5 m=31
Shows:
h=1 m=34
